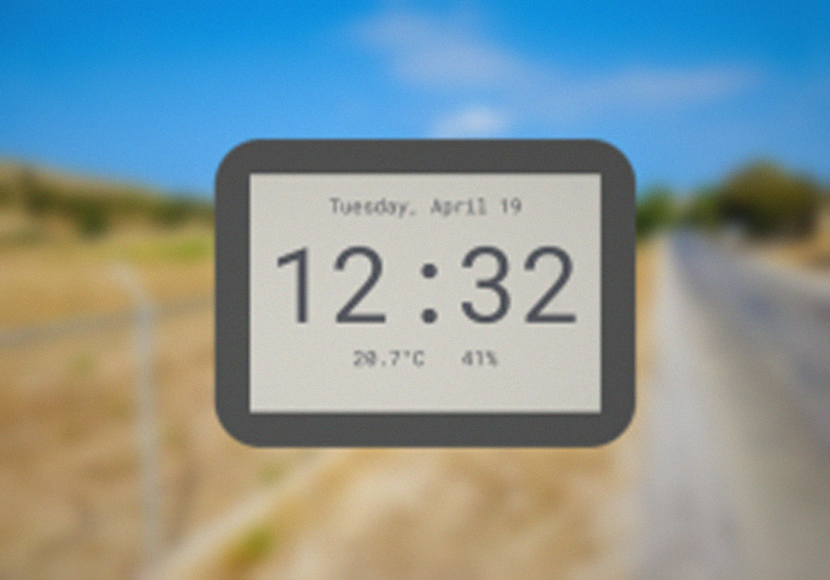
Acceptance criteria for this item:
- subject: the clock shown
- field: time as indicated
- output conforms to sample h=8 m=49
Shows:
h=12 m=32
